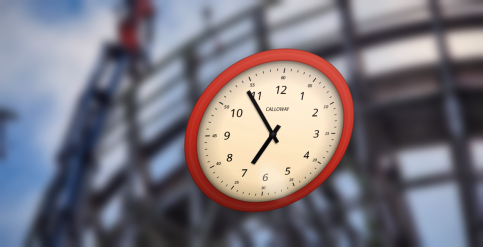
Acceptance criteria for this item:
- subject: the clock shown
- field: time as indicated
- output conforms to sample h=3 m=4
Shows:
h=6 m=54
